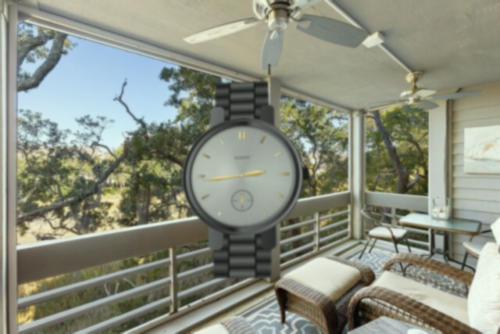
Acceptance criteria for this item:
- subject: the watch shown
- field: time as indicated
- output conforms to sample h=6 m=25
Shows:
h=2 m=44
